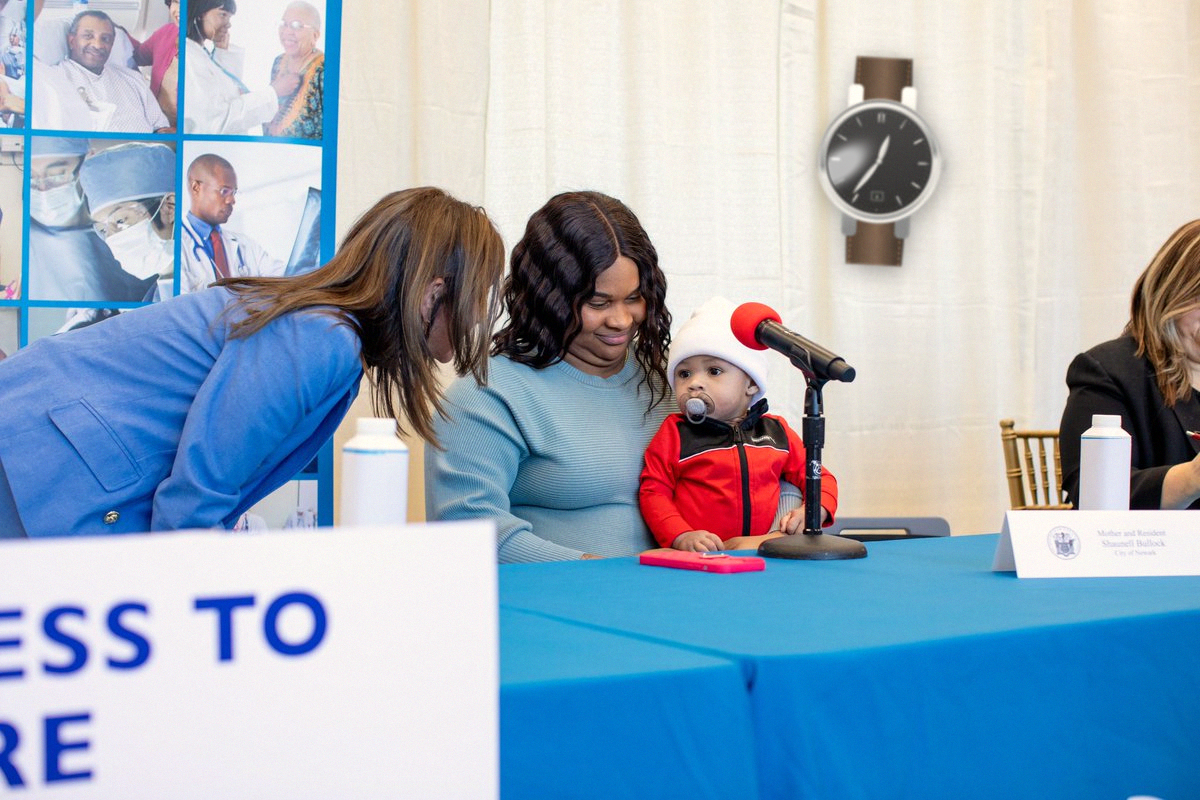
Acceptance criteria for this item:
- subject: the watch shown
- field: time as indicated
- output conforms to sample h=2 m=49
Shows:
h=12 m=36
